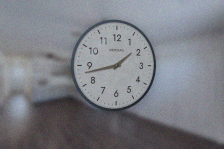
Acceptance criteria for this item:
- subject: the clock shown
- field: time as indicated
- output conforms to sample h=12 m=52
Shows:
h=1 m=43
